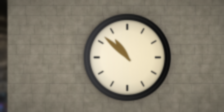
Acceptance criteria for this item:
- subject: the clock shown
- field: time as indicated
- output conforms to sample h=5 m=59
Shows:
h=10 m=52
